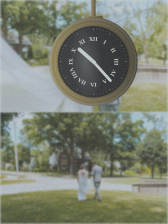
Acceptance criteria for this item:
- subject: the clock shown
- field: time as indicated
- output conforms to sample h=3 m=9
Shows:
h=10 m=23
